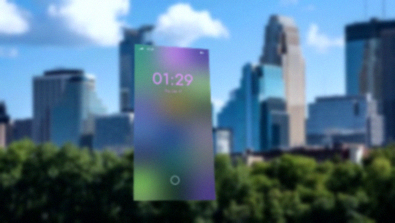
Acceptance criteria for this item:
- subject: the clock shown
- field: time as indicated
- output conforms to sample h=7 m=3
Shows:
h=1 m=29
